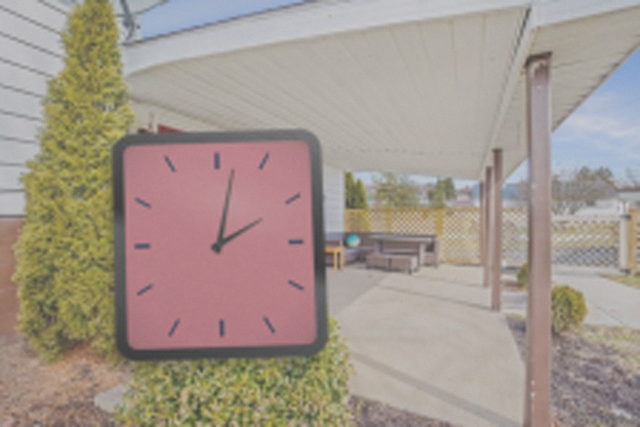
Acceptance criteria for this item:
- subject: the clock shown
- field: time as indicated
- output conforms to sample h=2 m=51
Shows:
h=2 m=2
